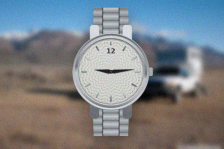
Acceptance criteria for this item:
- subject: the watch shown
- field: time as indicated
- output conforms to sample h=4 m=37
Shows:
h=9 m=14
